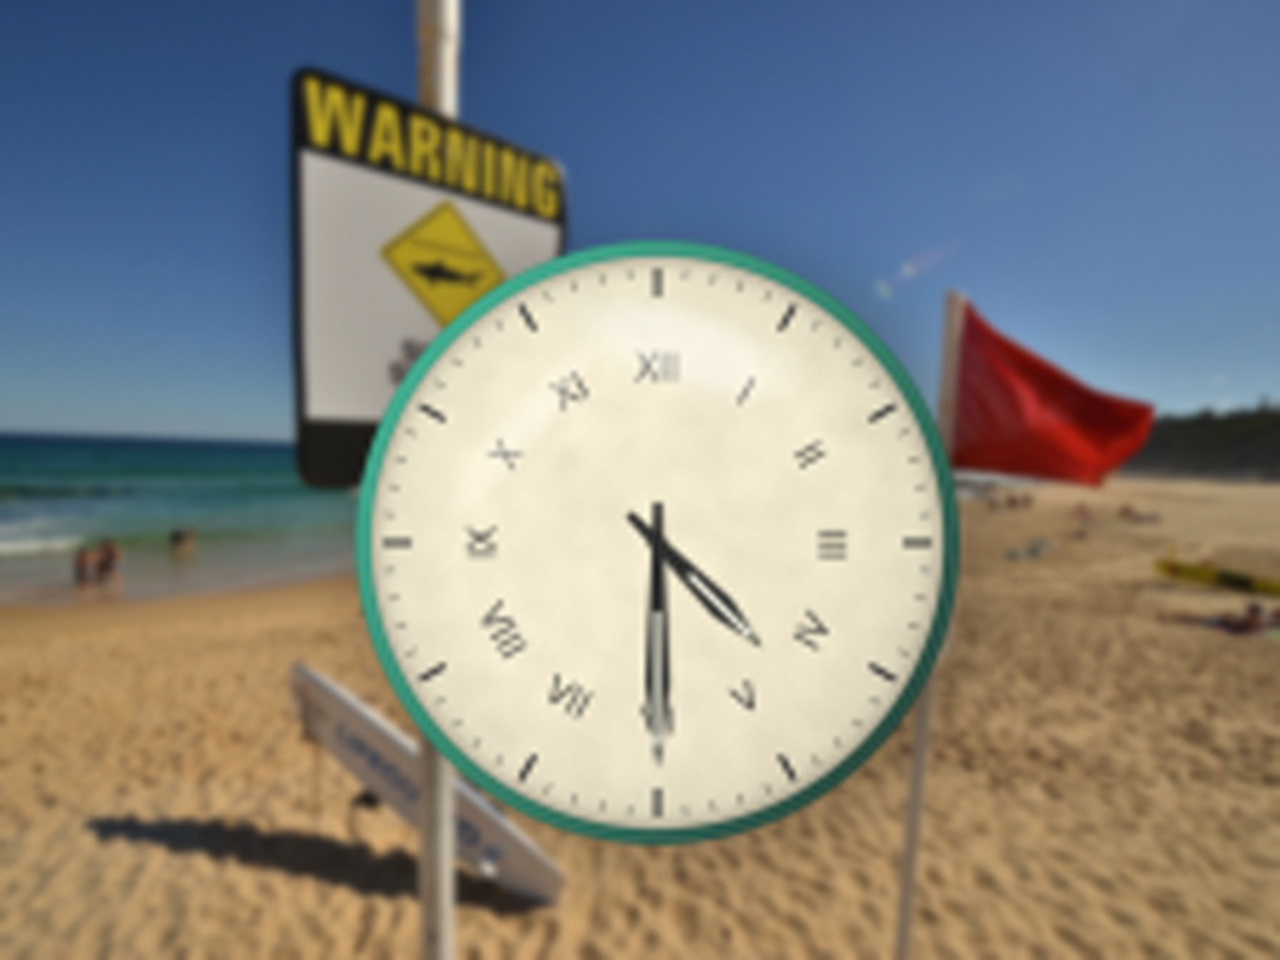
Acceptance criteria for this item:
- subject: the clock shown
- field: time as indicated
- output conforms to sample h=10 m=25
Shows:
h=4 m=30
